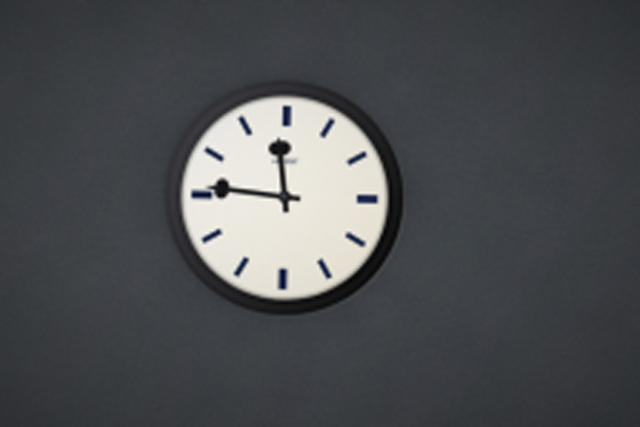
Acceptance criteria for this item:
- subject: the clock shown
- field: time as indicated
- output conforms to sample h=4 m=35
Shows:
h=11 m=46
